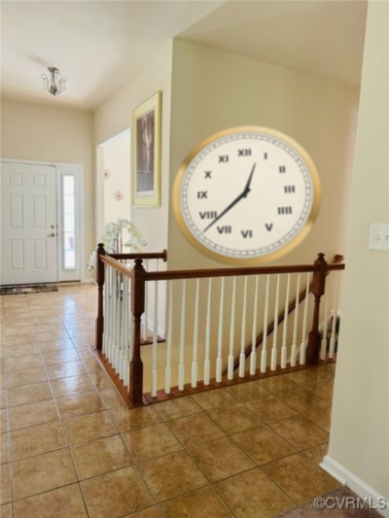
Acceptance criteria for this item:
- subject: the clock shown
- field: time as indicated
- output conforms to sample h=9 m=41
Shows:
h=12 m=38
